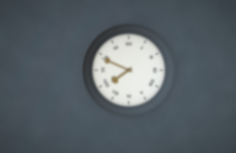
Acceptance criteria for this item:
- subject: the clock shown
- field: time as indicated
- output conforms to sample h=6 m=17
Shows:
h=7 m=49
